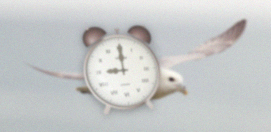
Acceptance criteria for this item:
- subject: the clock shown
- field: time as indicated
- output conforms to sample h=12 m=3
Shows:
h=9 m=0
